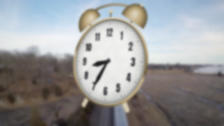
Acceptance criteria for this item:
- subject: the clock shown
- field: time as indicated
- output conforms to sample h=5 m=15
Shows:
h=8 m=35
